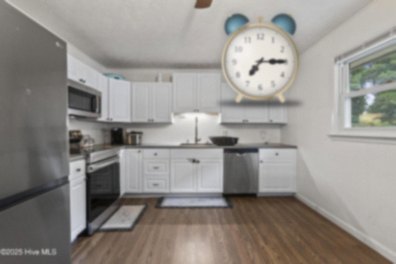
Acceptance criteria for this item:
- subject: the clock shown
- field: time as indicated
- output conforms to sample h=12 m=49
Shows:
h=7 m=15
